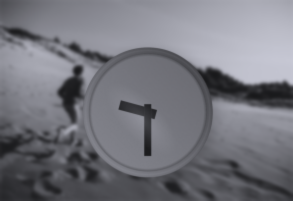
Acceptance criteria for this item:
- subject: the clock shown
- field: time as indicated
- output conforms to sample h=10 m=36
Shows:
h=9 m=30
